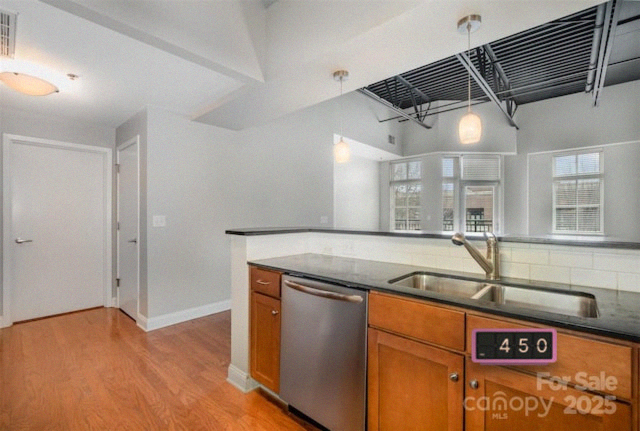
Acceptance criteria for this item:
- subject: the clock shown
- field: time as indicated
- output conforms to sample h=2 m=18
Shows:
h=4 m=50
